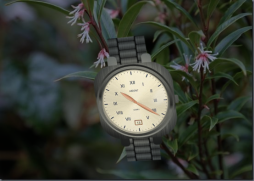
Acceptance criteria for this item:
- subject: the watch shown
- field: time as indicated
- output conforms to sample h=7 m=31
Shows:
h=10 m=21
